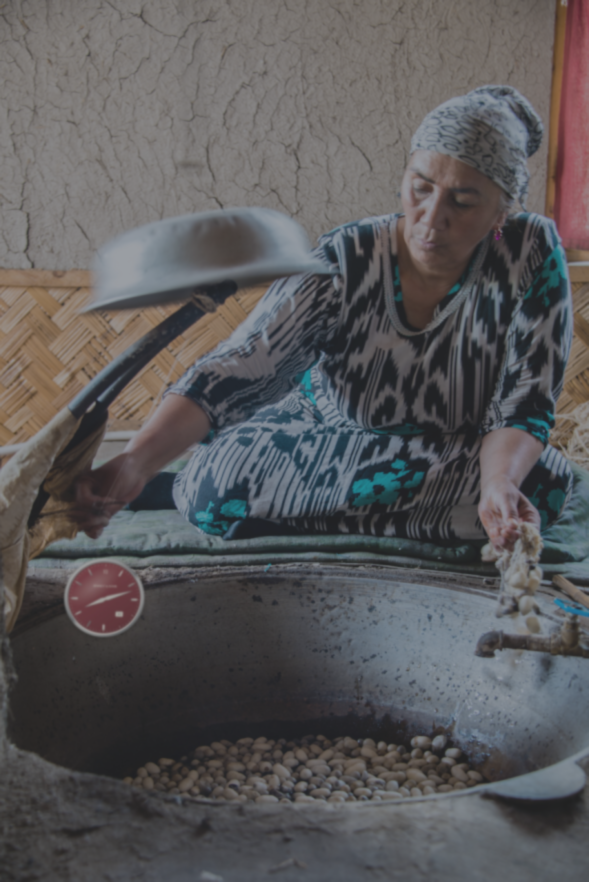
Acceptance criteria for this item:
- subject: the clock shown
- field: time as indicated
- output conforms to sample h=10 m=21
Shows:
h=8 m=12
